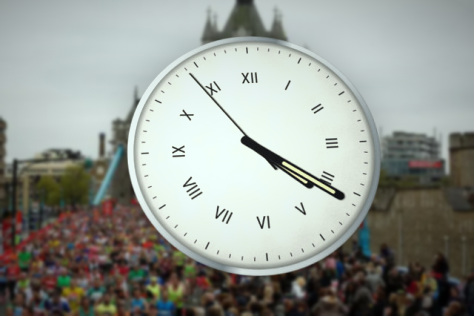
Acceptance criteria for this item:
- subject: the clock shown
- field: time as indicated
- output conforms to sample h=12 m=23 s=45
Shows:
h=4 m=20 s=54
